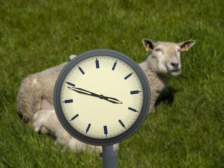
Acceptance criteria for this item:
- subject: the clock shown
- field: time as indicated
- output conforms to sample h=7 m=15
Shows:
h=3 m=49
